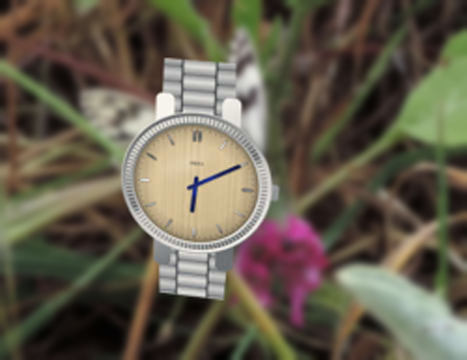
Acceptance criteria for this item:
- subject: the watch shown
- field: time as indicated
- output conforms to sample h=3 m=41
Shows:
h=6 m=10
